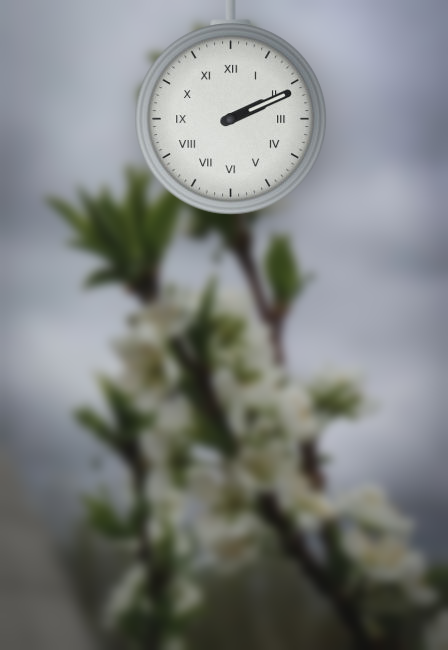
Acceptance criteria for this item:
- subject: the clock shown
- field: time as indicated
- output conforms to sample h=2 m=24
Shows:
h=2 m=11
